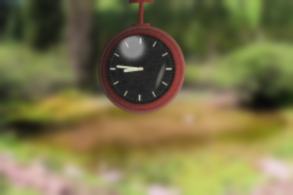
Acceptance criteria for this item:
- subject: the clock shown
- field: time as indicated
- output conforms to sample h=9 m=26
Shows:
h=8 m=46
